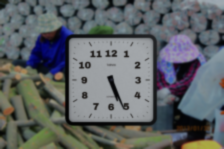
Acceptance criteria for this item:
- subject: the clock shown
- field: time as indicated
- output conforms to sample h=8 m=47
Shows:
h=5 m=26
